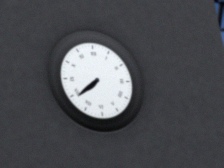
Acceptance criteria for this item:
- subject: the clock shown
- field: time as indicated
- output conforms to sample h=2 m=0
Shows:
h=7 m=39
